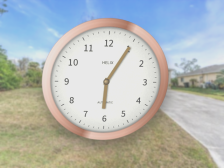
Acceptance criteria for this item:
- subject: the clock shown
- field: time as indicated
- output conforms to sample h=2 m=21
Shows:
h=6 m=5
